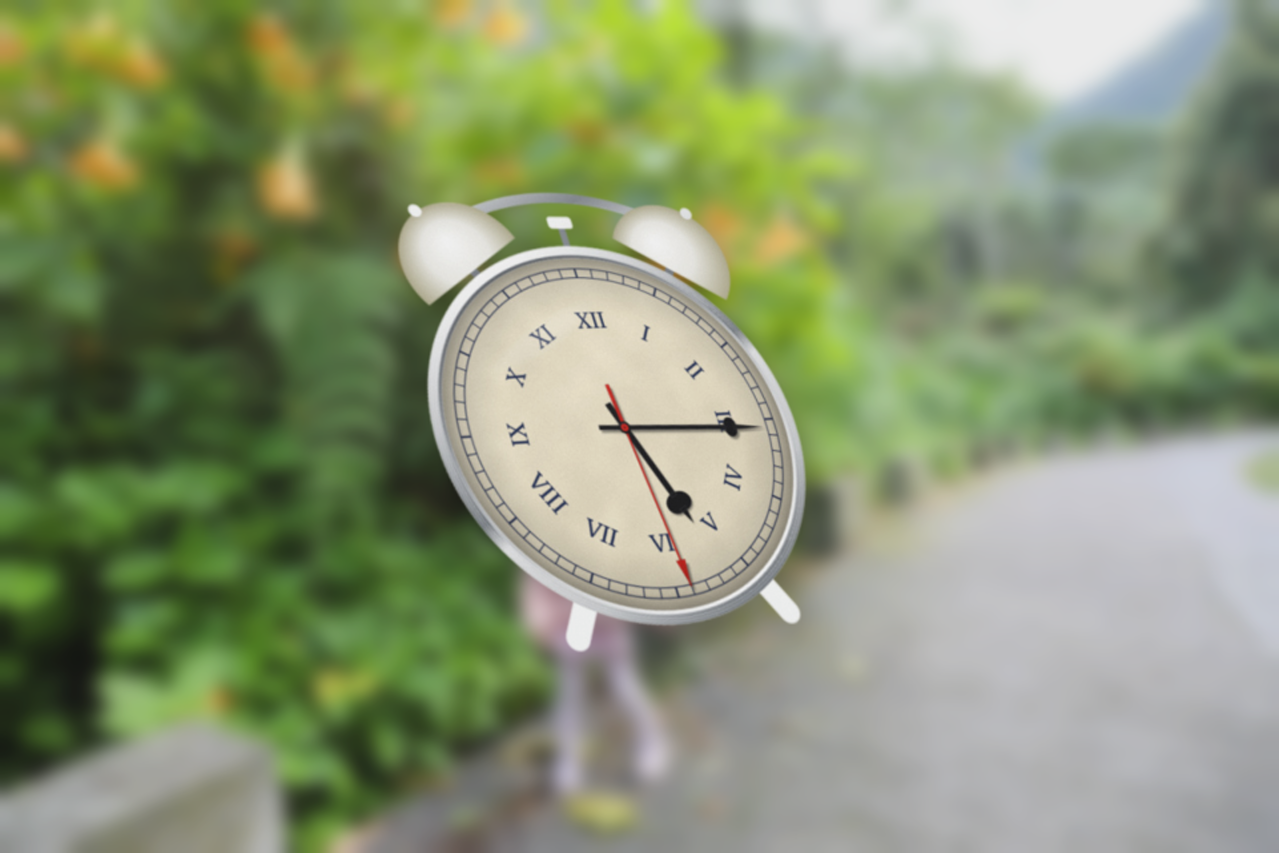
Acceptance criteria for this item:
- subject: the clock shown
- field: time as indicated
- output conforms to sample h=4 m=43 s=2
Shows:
h=5 m=15 s=29
